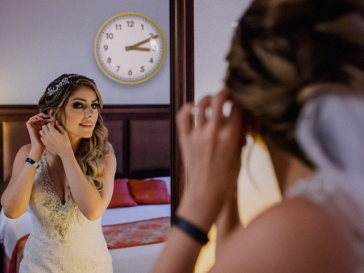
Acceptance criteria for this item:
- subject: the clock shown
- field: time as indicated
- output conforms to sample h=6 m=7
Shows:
h=3 m=11
